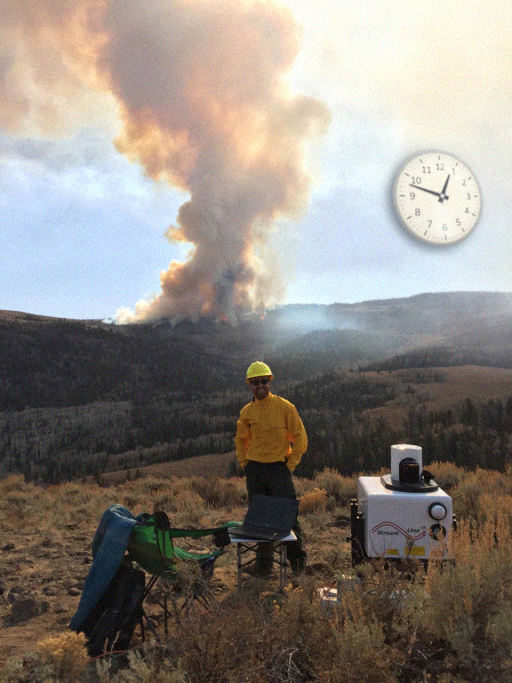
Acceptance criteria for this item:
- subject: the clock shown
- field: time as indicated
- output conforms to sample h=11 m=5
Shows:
h=12 m=48
